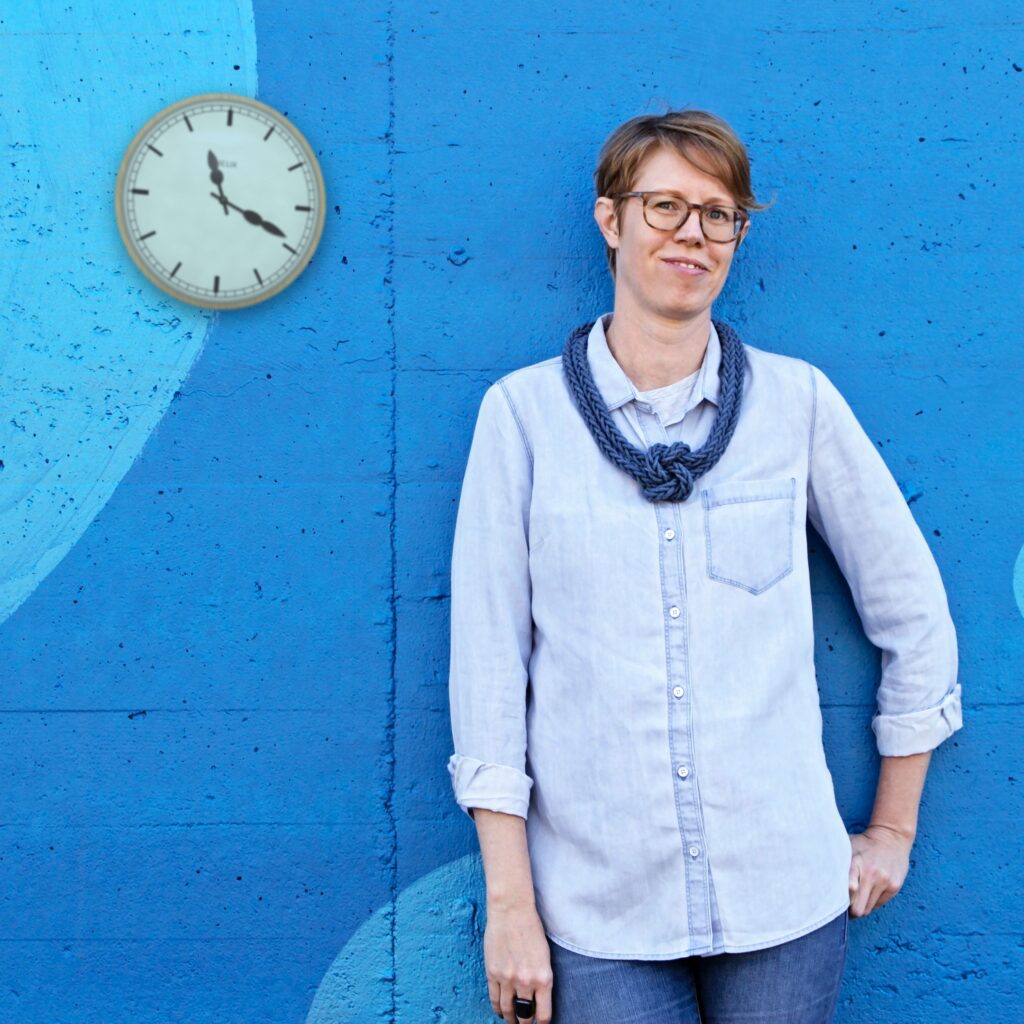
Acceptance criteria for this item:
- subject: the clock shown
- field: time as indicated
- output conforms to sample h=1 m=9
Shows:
h=11 m=19
